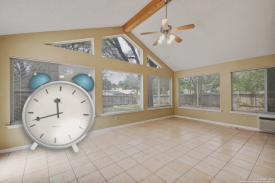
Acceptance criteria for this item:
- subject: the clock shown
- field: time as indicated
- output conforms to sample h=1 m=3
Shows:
h=11 m=42
